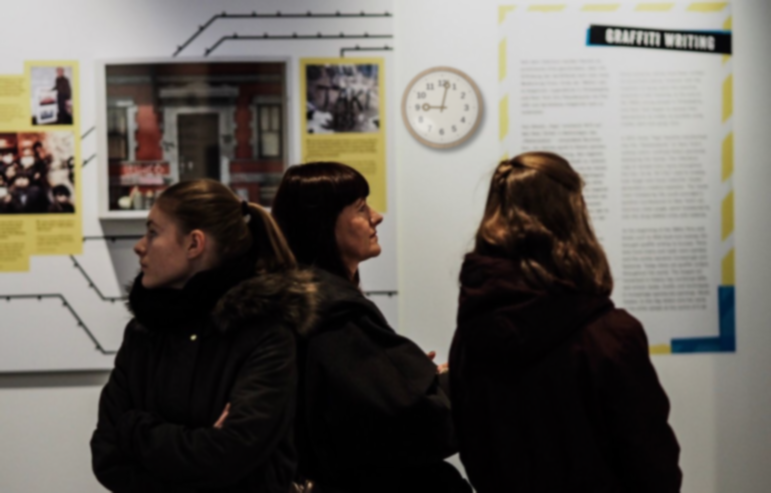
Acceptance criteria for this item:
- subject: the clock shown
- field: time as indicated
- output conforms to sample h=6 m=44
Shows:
h=9 m=2
